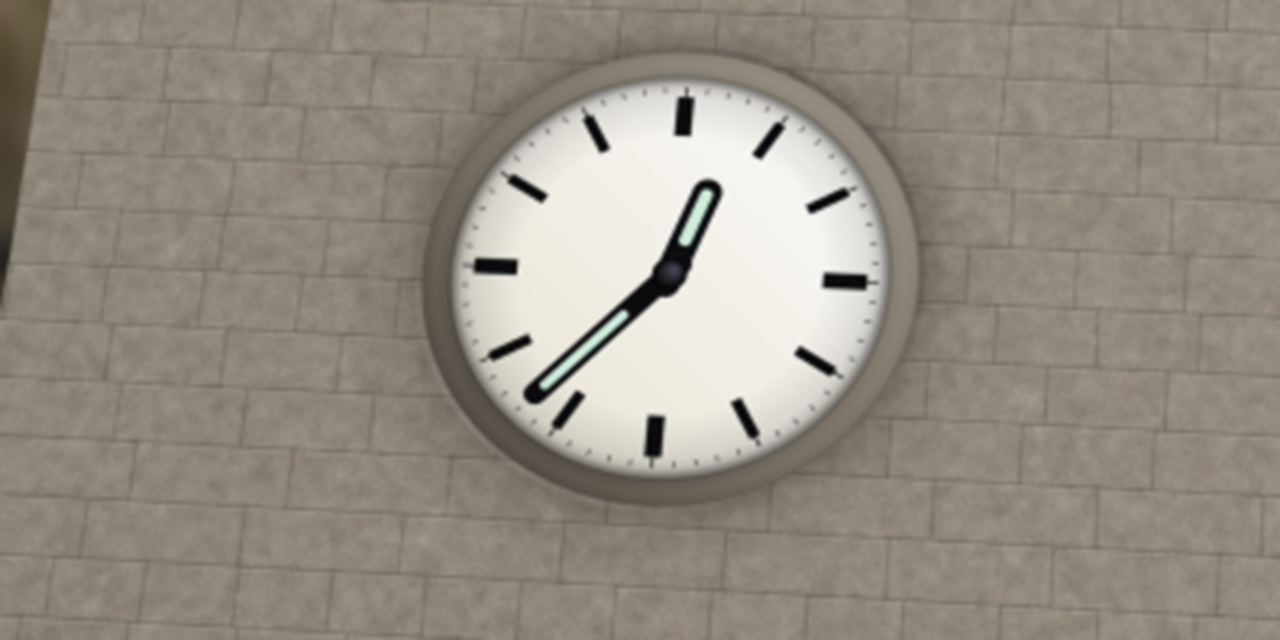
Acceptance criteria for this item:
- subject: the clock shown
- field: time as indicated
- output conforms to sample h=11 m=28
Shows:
h=12 m=37
